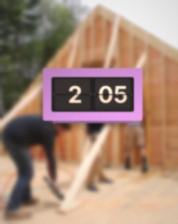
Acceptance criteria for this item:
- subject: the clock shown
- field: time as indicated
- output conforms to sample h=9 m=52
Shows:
h=2 m=5
